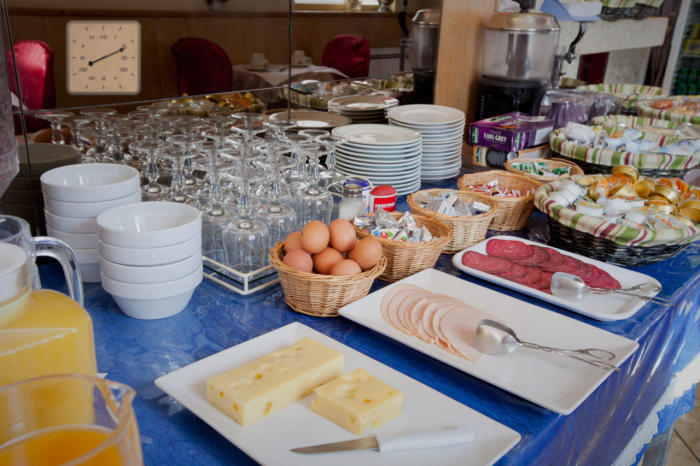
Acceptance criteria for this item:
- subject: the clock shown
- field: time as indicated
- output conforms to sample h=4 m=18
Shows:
h=8 m=11
